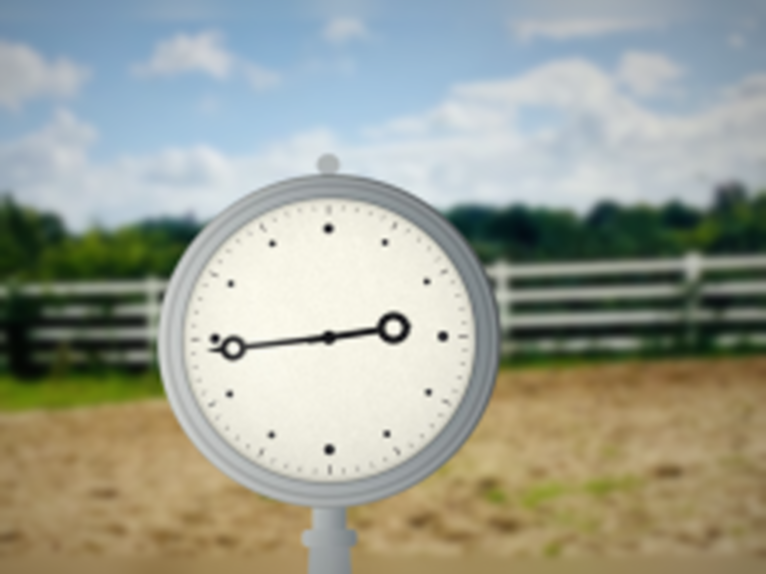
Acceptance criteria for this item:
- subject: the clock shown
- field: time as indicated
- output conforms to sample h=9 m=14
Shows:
h=2 m=44
